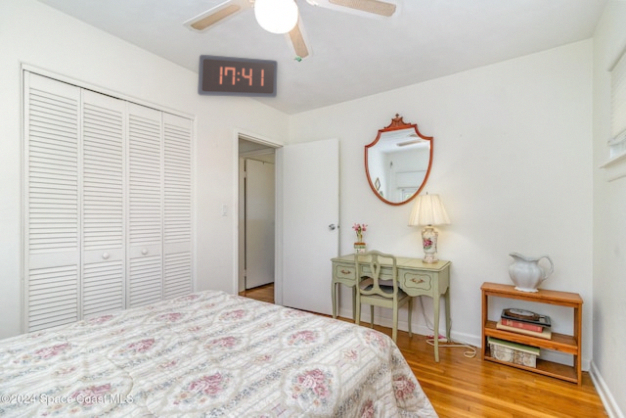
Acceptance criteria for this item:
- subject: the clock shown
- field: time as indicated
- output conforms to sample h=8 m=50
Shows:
h=17 m=41
